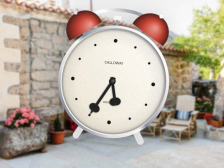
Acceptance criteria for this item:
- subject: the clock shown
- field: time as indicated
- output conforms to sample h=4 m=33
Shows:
h=5 m=35
